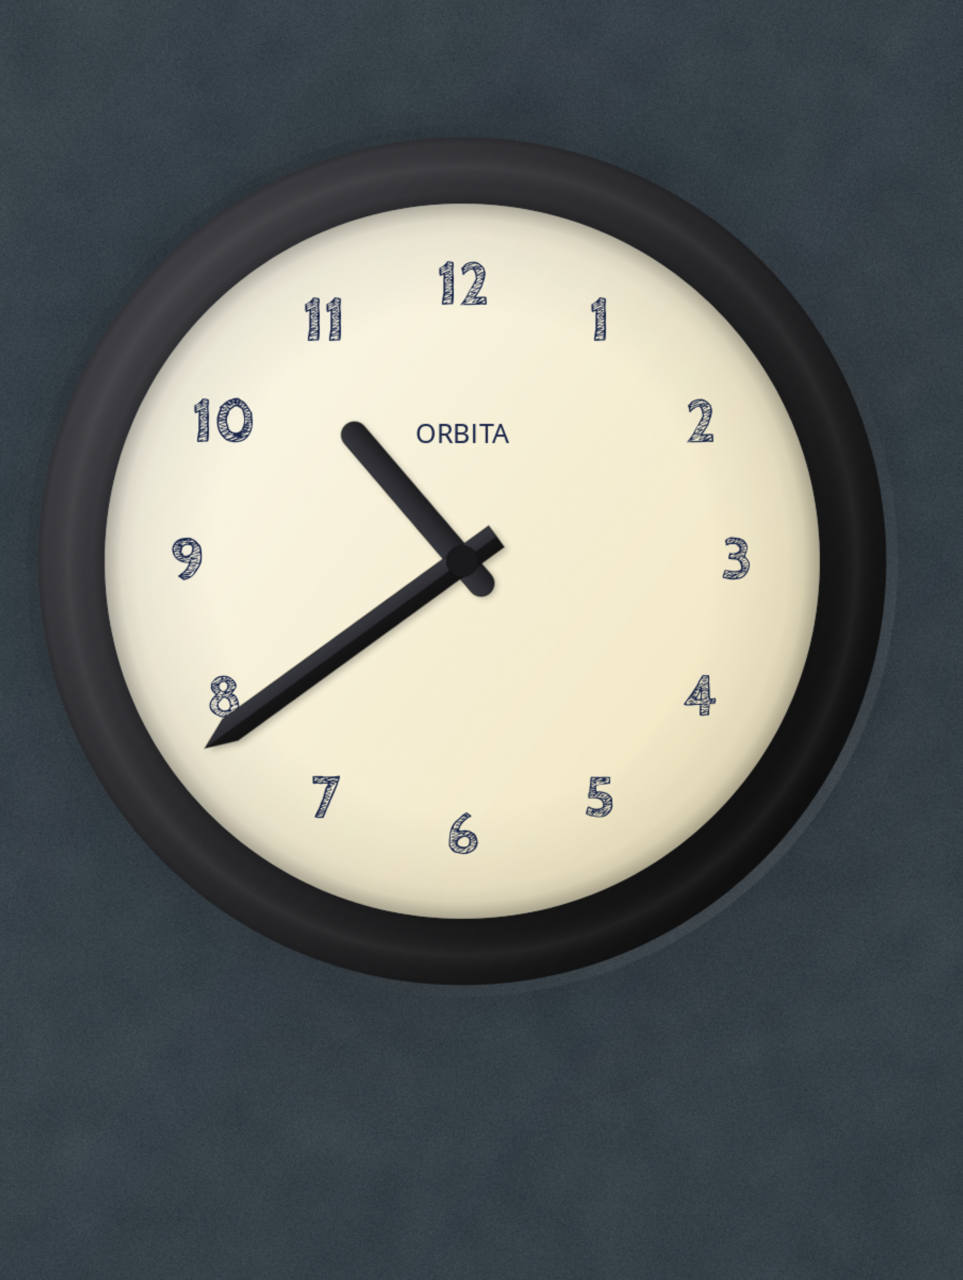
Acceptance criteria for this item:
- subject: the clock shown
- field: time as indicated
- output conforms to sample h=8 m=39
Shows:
h=10 m=39
